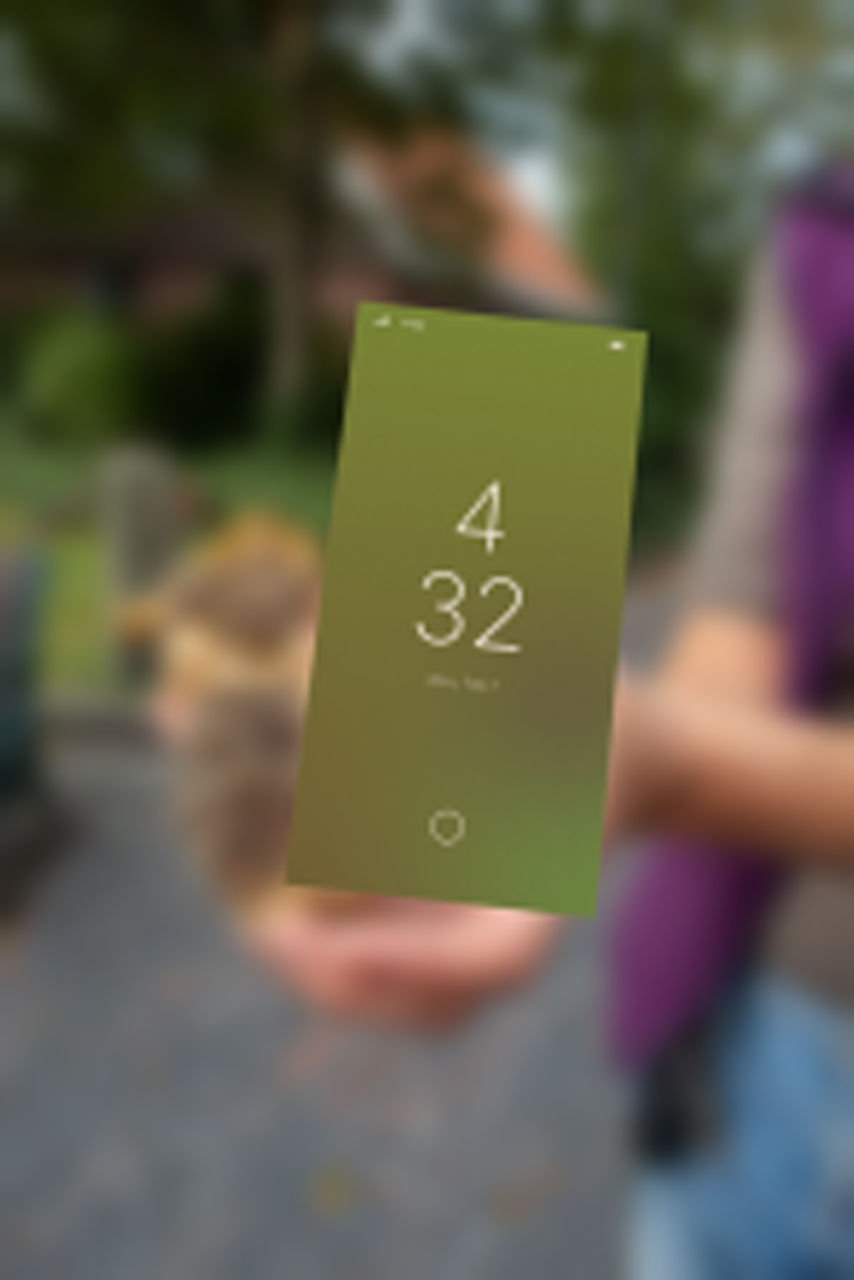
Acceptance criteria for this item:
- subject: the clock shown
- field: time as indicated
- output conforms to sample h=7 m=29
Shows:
h=4 m=32
